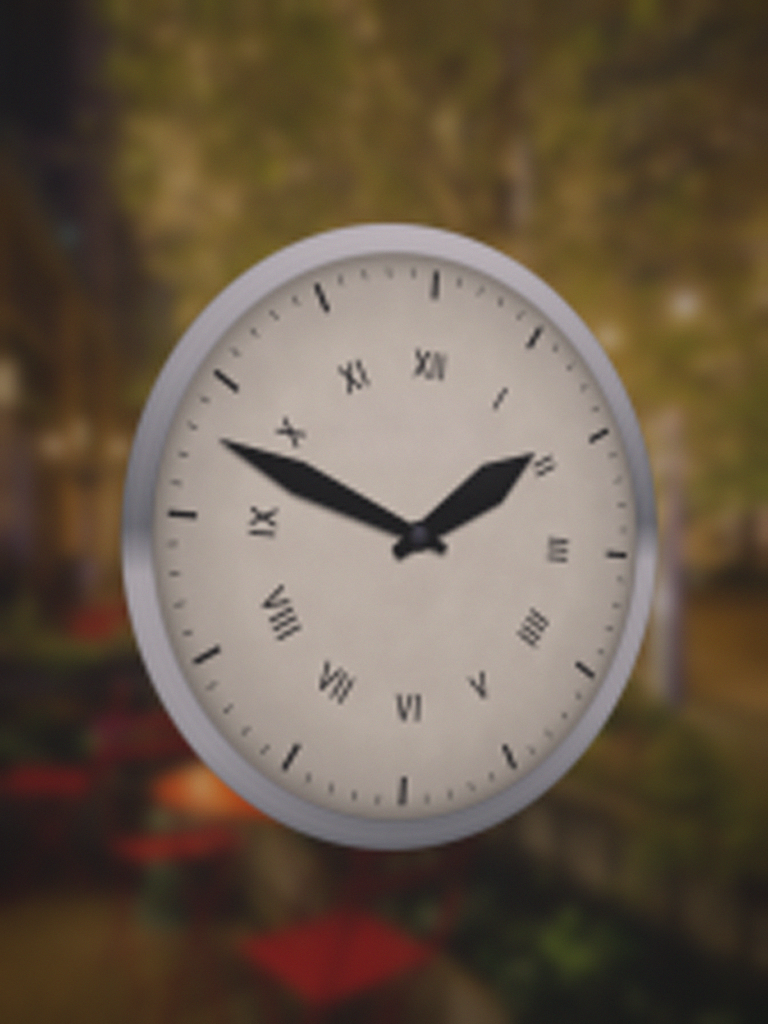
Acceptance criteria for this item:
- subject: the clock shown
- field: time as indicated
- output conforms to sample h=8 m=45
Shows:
h=1 m=48
